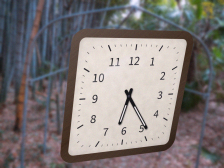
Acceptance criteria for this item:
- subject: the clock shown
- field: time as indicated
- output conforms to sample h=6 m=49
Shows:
h=6 m=24
